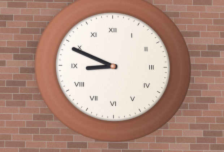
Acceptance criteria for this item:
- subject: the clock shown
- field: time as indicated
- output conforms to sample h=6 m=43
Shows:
h=8 m=49
